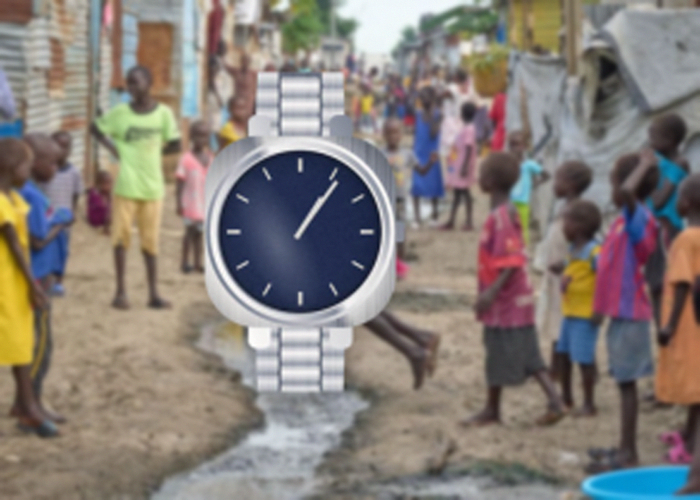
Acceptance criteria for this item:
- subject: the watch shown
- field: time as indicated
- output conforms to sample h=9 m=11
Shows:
h=1 m=6
